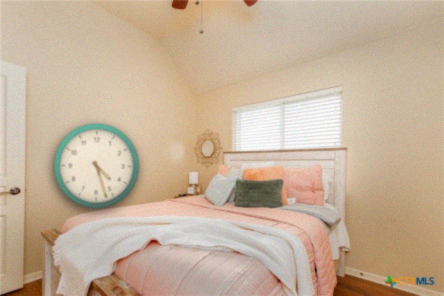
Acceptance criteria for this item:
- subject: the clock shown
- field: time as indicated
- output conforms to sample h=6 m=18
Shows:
h=4 m=27
